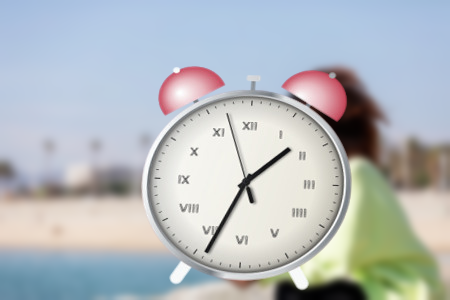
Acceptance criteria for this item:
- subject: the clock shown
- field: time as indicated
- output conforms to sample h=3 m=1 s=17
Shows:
h=1 m=33 s=57
